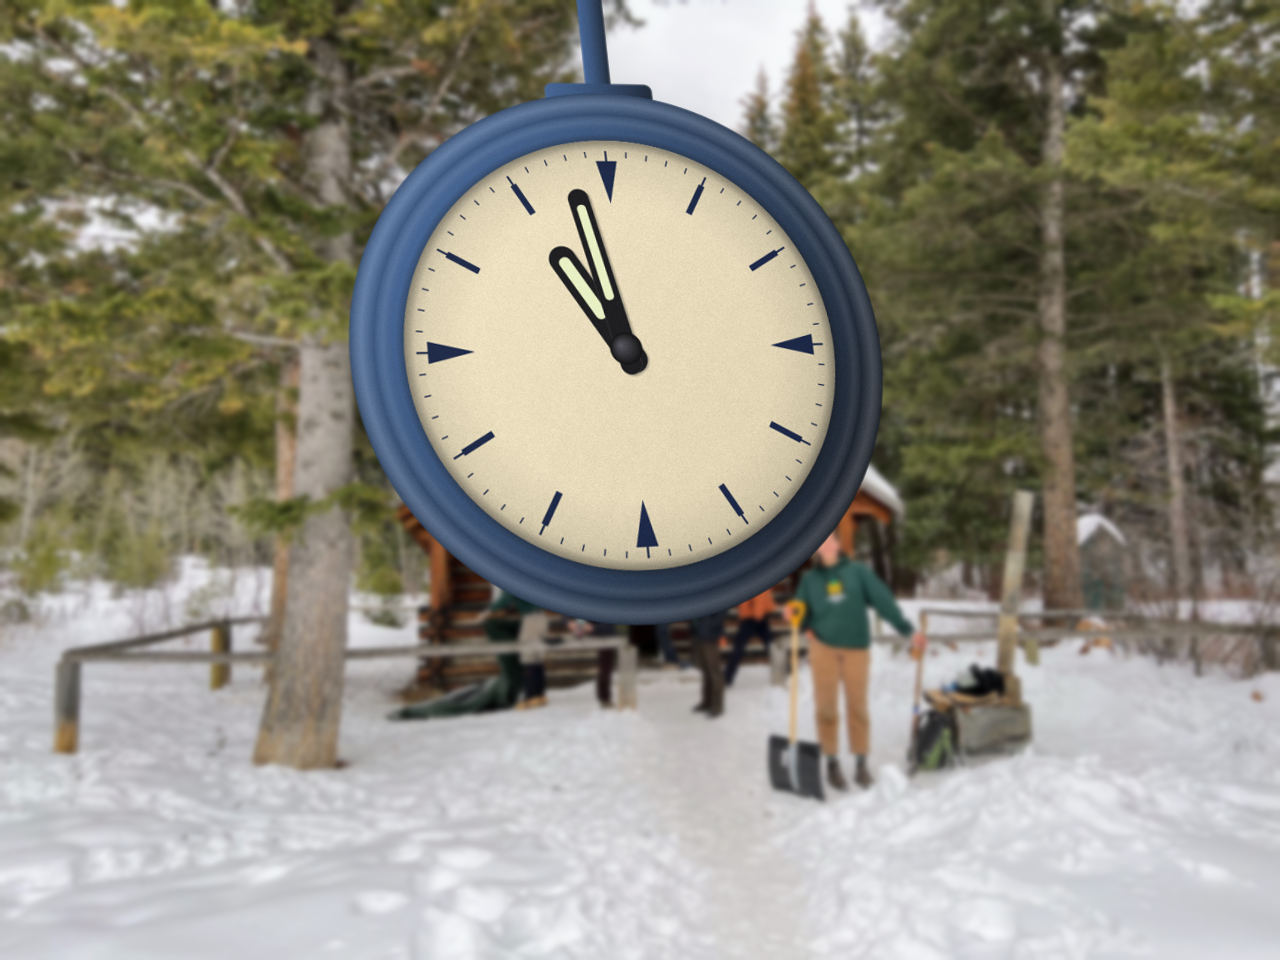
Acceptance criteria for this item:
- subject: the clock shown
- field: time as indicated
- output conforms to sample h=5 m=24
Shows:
h=10 m=58
